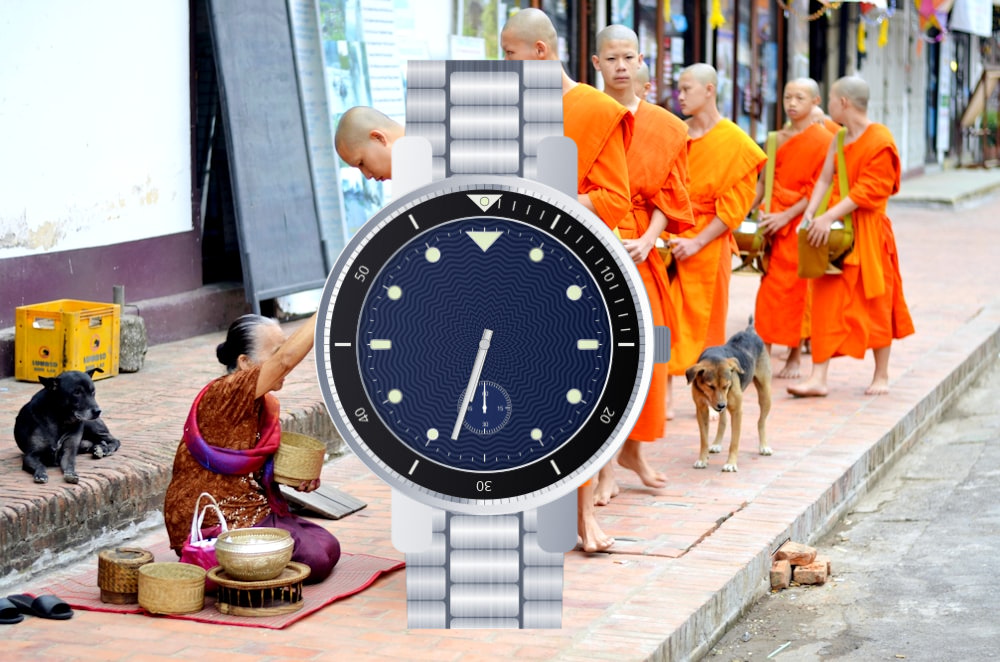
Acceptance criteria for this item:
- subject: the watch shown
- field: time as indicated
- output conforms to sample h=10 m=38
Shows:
h=6 m=33
